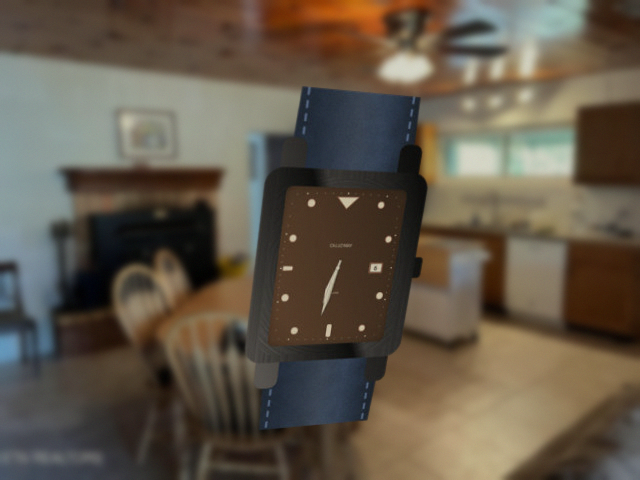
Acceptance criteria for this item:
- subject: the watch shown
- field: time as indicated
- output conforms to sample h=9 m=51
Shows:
h=6 m=32
